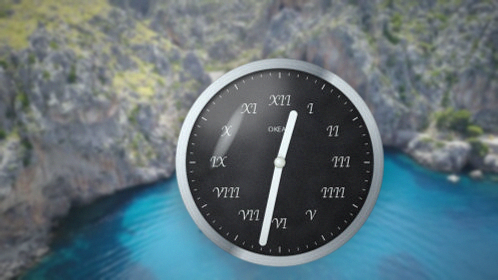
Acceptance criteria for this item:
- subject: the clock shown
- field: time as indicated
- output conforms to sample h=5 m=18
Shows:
h=12 m=32
